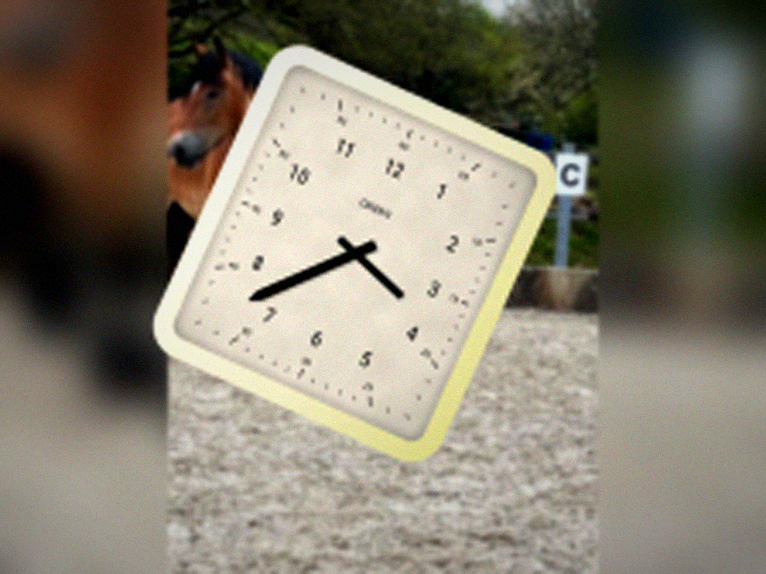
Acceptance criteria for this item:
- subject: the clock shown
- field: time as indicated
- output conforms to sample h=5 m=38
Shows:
h=3 m=37
